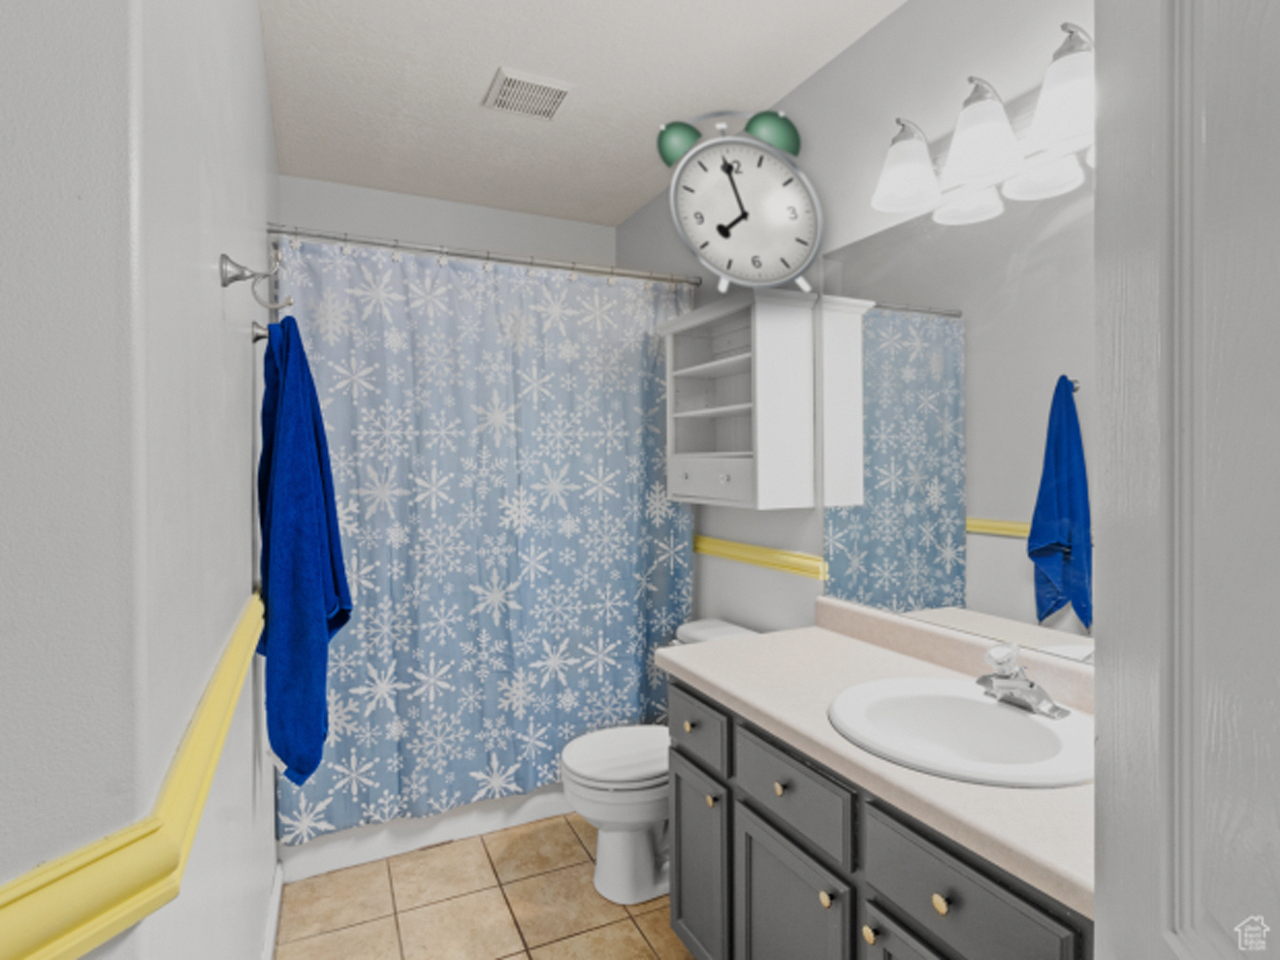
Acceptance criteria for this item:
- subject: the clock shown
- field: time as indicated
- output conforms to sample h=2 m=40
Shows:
h=7 m=59
